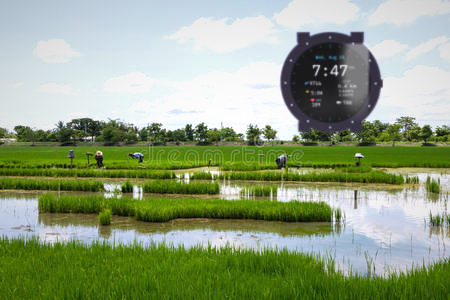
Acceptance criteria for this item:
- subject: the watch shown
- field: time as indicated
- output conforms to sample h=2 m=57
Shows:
h=7 m=47
